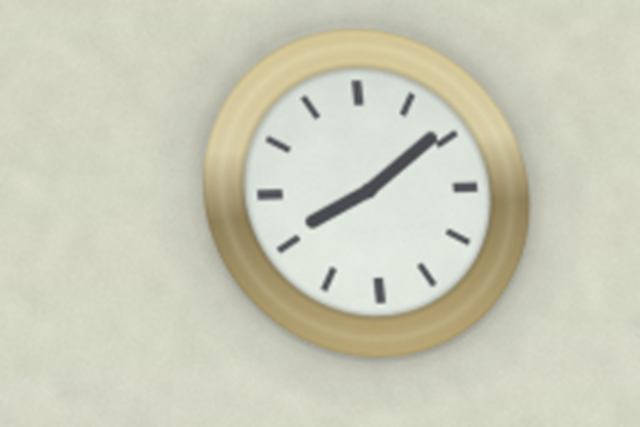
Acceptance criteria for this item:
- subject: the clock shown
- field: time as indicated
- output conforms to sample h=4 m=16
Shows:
h=8 m=9
